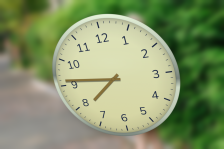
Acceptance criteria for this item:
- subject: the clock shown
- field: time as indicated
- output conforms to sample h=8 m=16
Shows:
h=7 m=46
